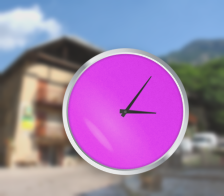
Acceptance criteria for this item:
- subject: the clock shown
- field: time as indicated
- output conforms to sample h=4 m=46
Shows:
h=3 m=6
